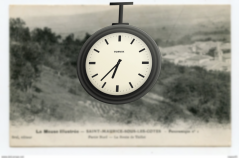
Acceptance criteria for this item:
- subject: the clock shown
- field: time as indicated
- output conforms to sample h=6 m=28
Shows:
h=6 m=37
